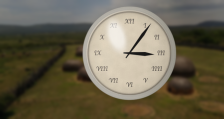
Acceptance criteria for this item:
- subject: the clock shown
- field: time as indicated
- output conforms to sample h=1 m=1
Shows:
h=3 m=6
